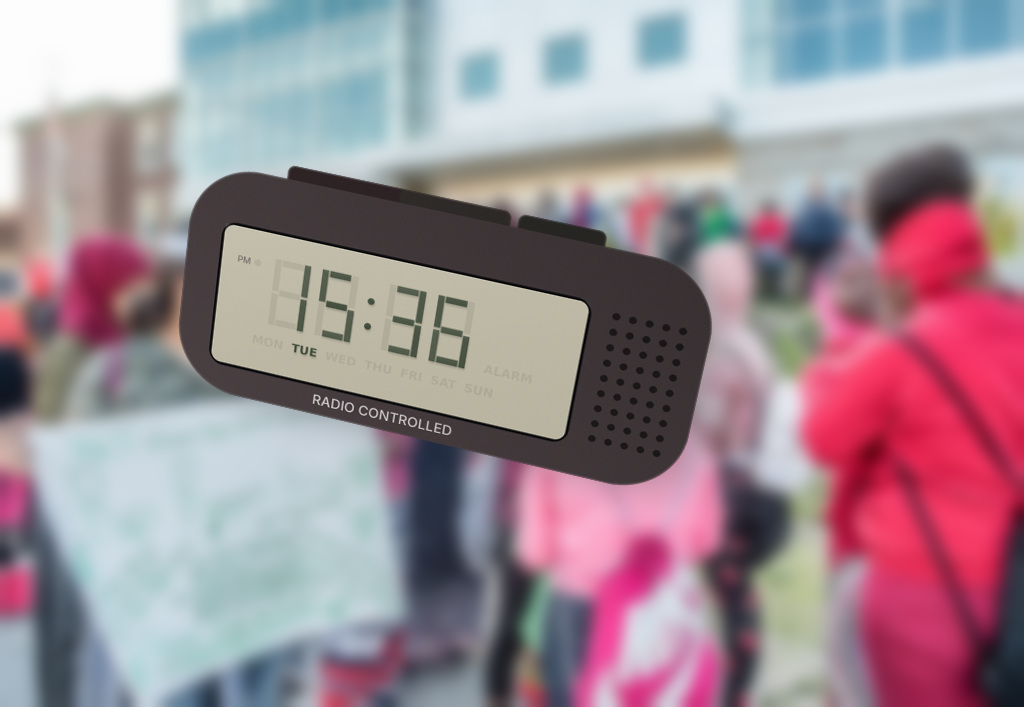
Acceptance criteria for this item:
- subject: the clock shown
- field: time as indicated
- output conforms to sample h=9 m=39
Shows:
h=15 m=36
